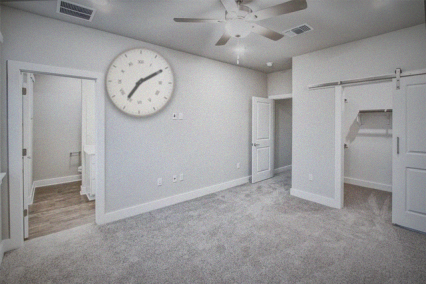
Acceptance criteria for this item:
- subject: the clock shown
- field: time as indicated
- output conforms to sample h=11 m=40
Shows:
h=7 m=10
